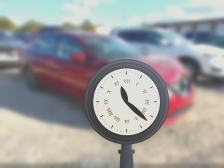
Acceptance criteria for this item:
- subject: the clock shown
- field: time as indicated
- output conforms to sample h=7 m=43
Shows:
h=11 m=22
